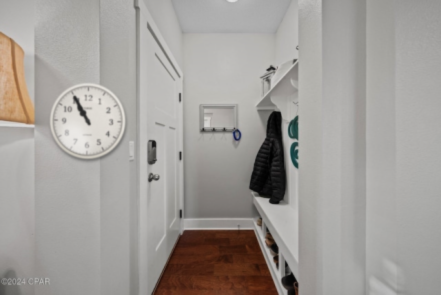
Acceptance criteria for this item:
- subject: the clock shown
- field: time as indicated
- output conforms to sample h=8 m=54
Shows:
h=10 m=55
